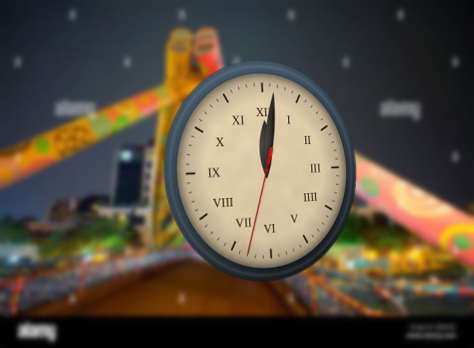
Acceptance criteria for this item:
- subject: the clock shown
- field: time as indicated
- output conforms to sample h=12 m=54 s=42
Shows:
h=12 m=1 s=33
